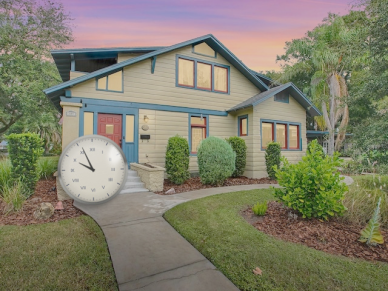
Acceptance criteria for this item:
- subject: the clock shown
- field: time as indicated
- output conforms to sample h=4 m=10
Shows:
h=9 m=56
